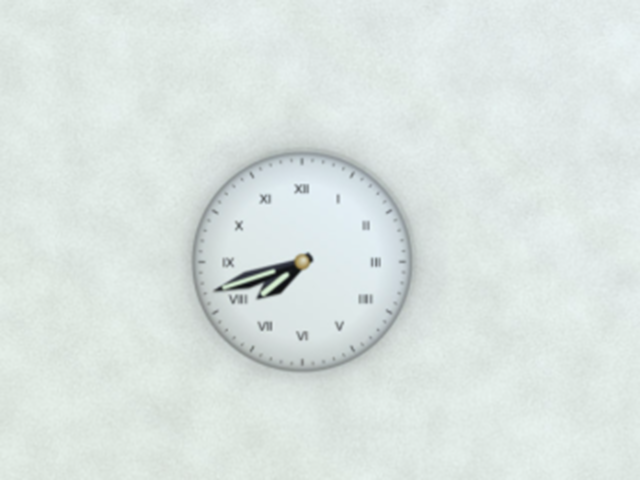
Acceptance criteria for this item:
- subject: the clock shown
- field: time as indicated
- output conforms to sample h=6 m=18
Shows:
h=7 m=42
